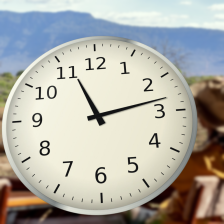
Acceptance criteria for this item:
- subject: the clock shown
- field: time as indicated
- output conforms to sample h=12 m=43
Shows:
h=11 m=13
